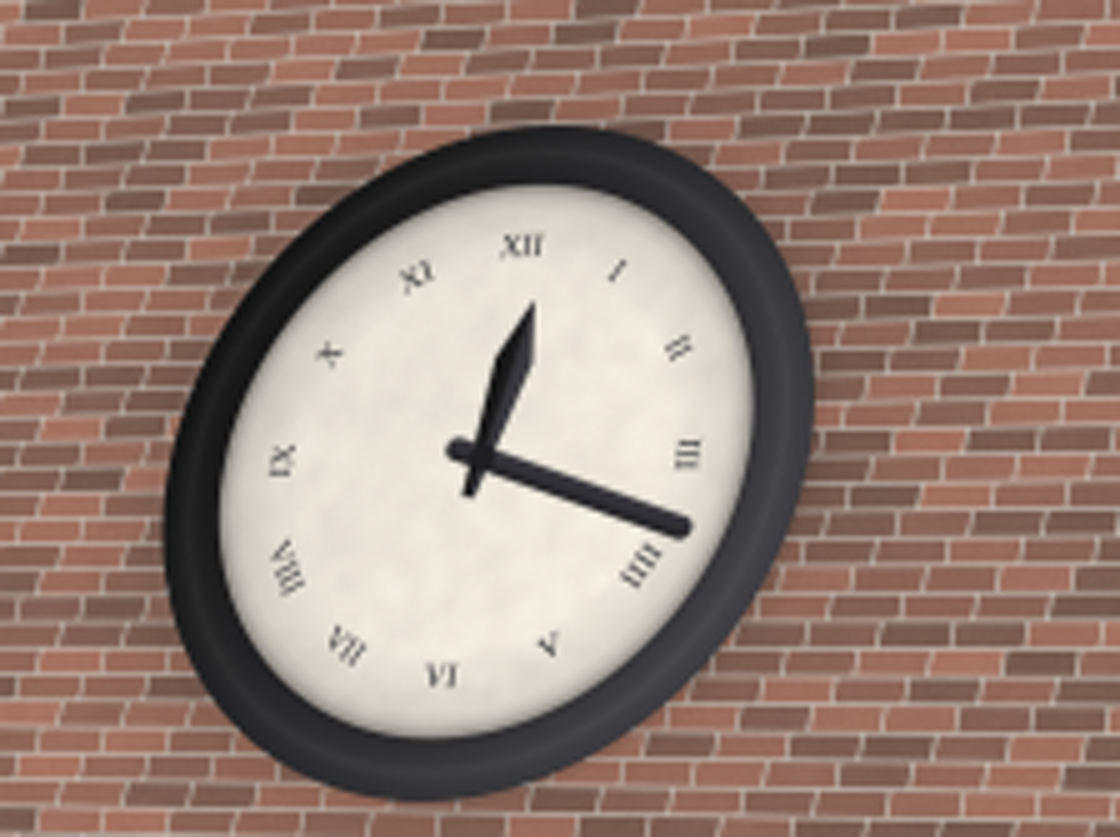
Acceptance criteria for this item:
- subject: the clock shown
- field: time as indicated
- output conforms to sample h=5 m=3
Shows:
h=12 m=18
